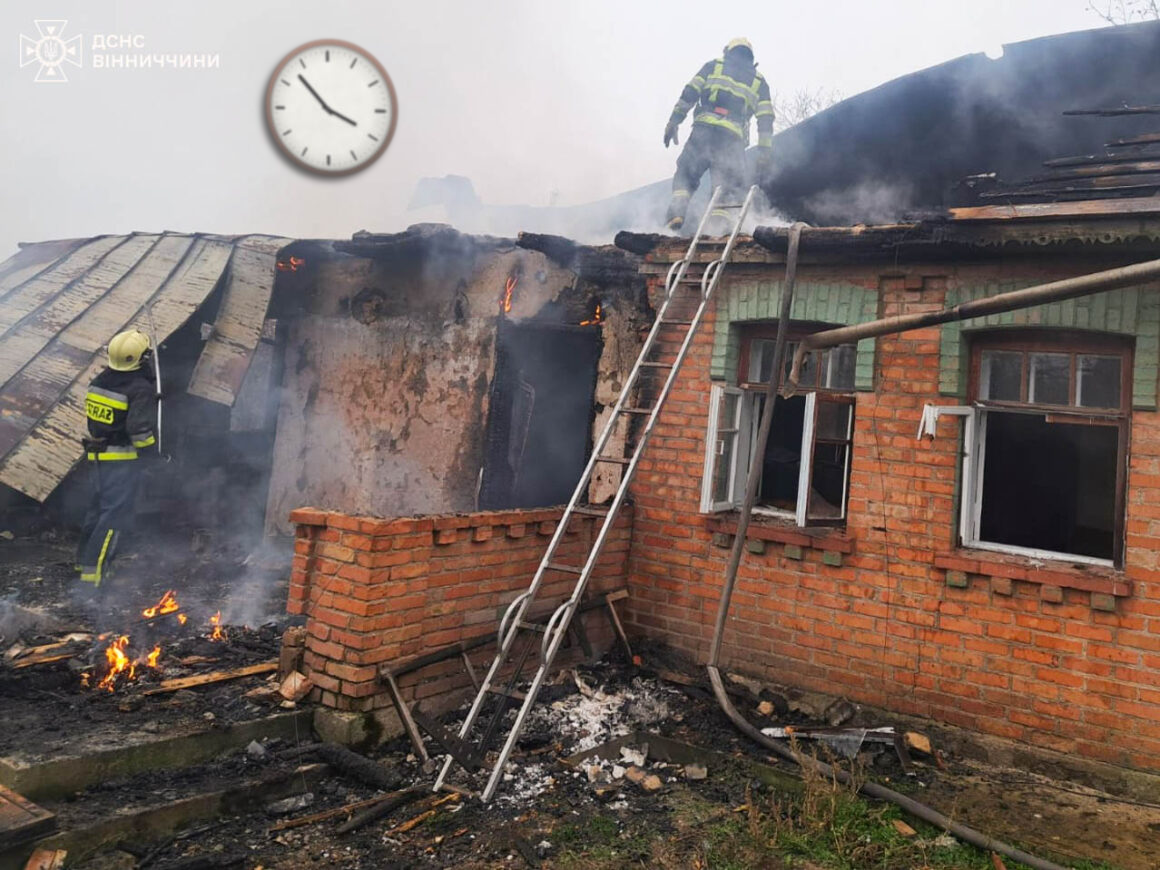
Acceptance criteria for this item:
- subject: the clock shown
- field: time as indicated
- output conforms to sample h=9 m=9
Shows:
h=3 m=53
